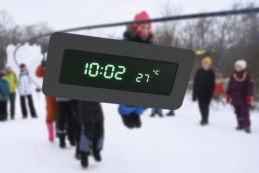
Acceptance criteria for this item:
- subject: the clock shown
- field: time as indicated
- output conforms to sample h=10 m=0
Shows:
h=10 m=2
